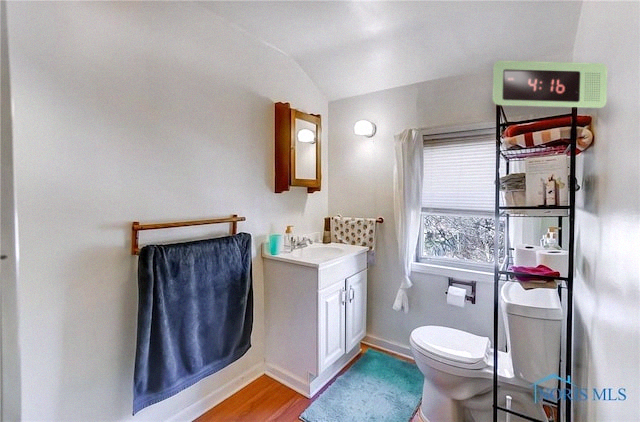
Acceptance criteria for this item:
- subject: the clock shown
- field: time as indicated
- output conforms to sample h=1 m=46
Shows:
h=4 m=16
